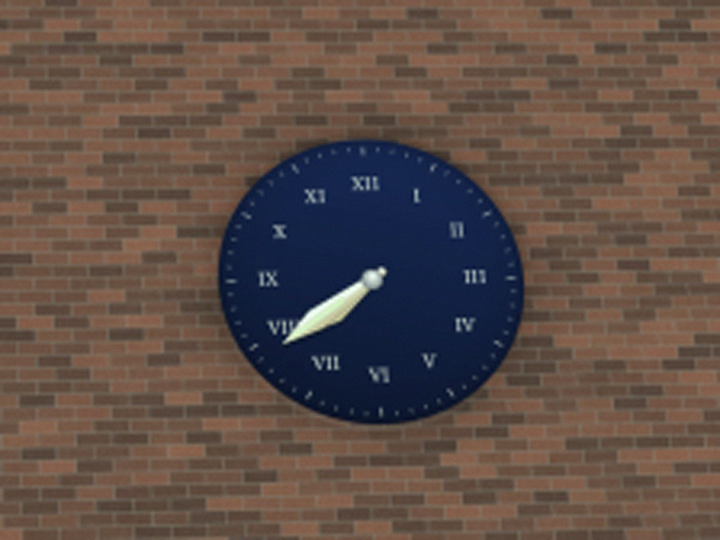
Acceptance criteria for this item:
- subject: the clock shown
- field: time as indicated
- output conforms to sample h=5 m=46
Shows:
h=7 m=39
